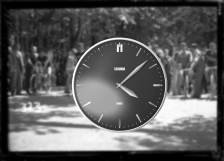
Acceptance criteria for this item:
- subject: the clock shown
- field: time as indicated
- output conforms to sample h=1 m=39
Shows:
h=4 m=8
